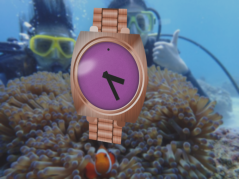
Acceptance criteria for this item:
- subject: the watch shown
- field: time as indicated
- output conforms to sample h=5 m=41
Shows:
h=3 m=25
